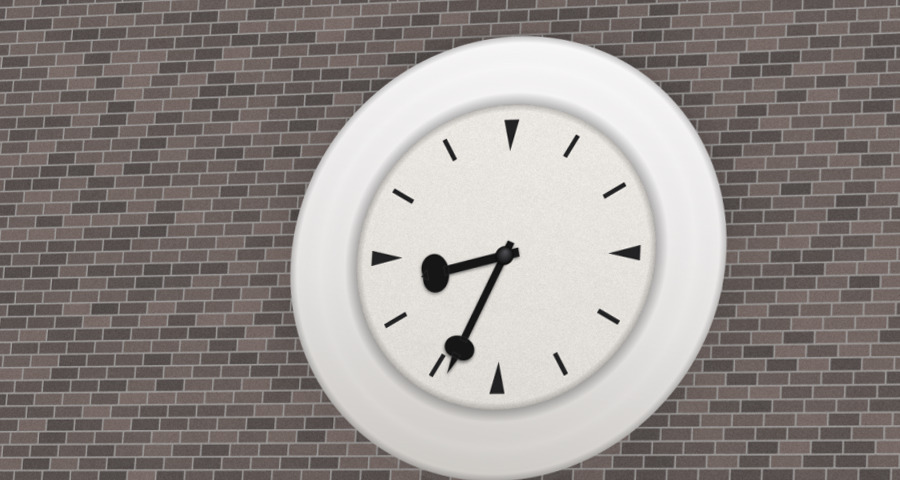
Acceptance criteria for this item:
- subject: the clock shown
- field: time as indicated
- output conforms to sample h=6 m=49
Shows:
h=8 m=34
